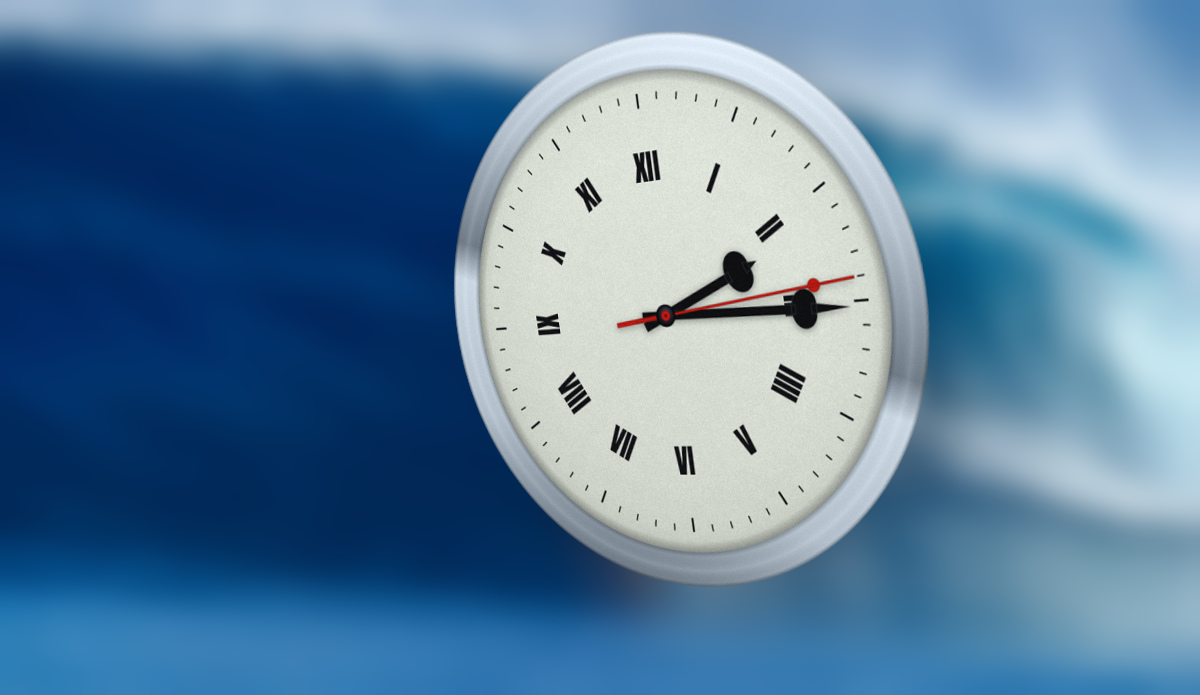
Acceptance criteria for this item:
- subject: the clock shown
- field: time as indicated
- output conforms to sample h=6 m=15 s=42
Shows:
h=2 m=15 s=14
